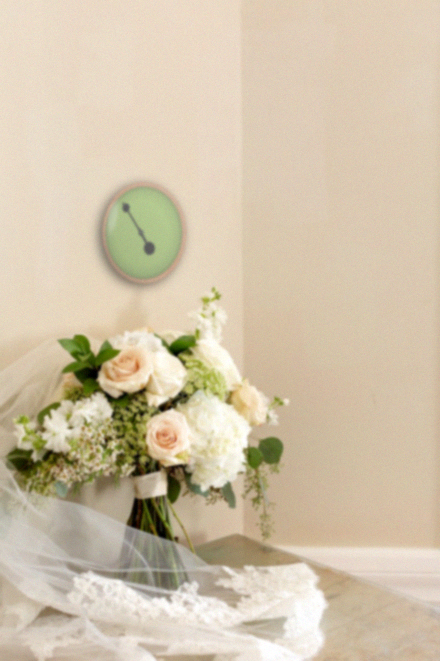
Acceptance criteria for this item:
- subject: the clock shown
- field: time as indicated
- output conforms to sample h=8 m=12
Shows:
h=4 m=54
